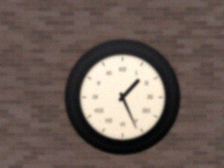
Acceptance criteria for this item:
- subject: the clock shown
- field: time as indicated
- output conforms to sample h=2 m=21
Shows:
h=1 m=26
